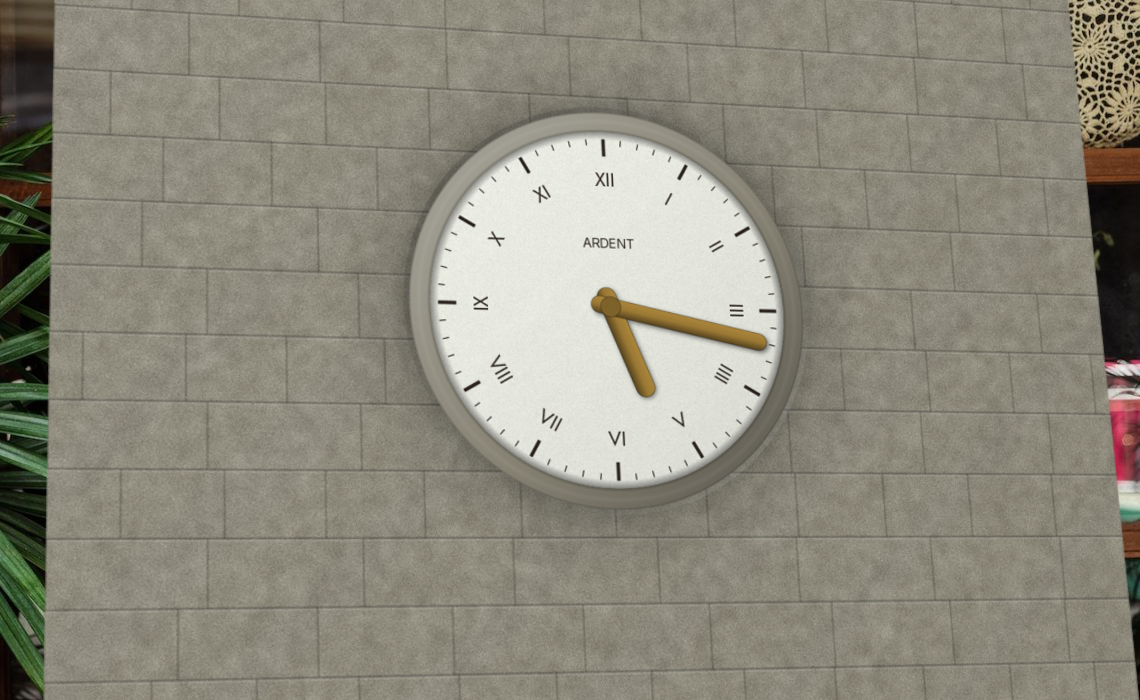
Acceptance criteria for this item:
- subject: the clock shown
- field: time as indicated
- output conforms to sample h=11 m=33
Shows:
h=5 m=17
